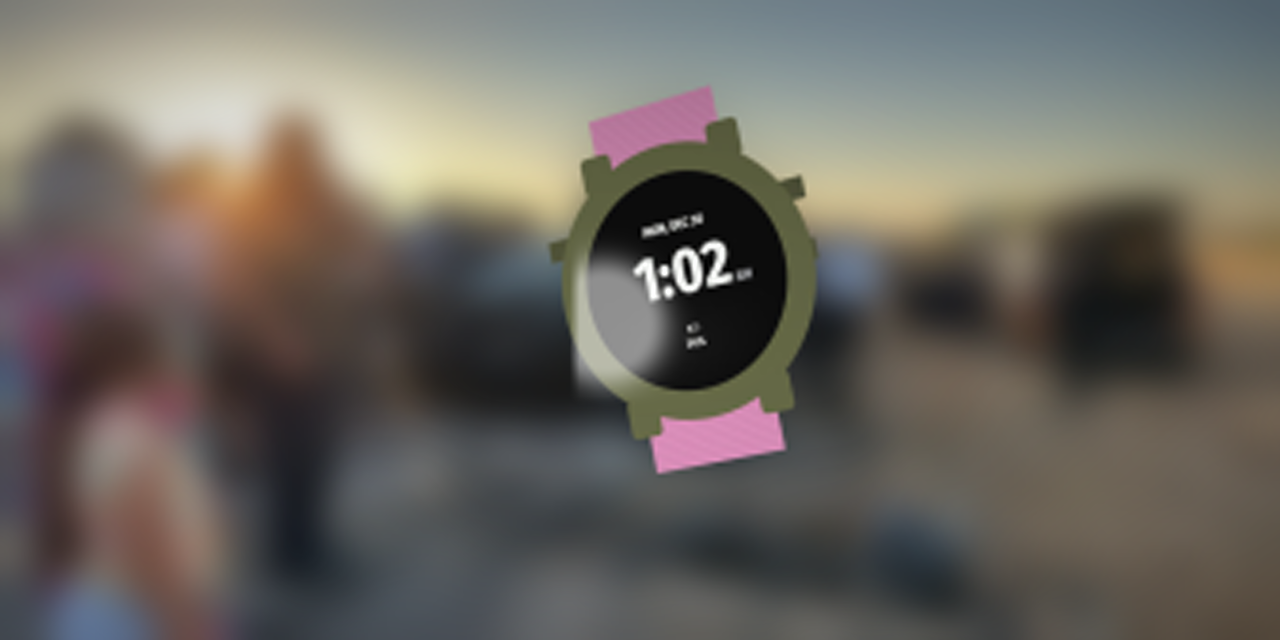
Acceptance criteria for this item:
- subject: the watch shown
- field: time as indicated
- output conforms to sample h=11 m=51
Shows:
h=1 m=2
